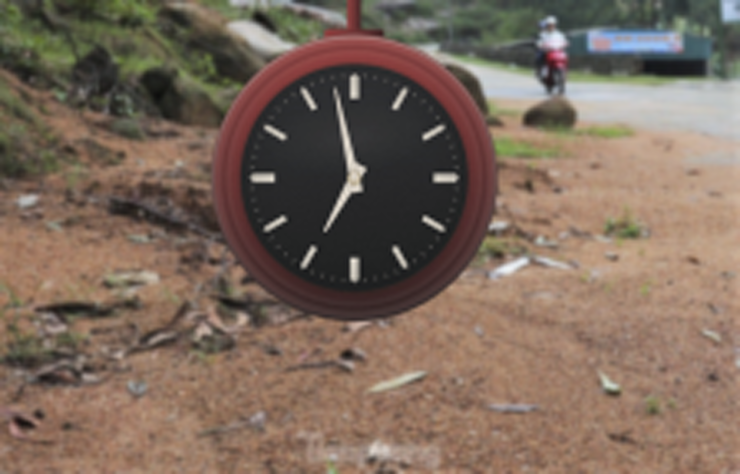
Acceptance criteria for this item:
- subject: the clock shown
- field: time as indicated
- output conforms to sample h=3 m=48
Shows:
h=6 m=58
